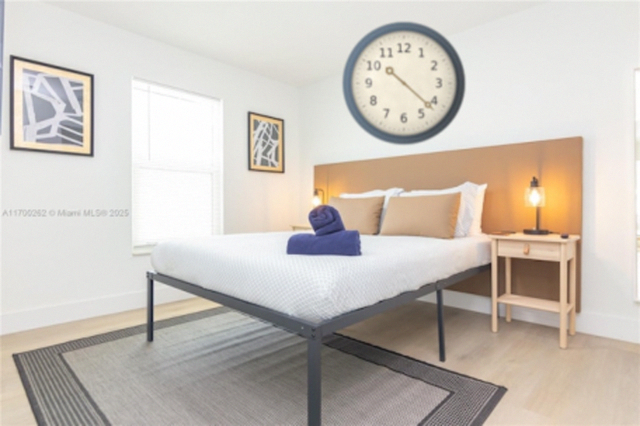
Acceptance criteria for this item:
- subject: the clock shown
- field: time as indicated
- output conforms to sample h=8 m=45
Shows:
h=10 m=22
